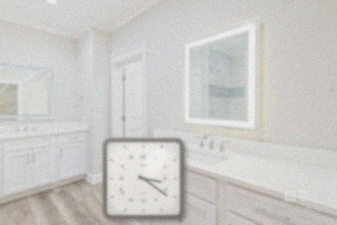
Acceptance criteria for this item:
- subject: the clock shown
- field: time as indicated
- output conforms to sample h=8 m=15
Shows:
h=3 m=21
